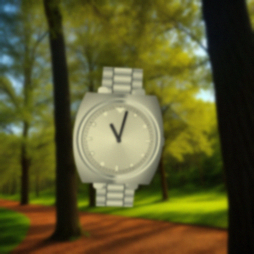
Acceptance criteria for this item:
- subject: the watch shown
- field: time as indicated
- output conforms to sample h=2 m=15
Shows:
h=11 m=2
